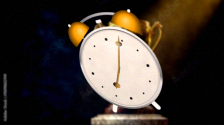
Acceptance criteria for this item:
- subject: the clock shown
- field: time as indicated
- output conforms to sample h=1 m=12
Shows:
h=7 m=4
